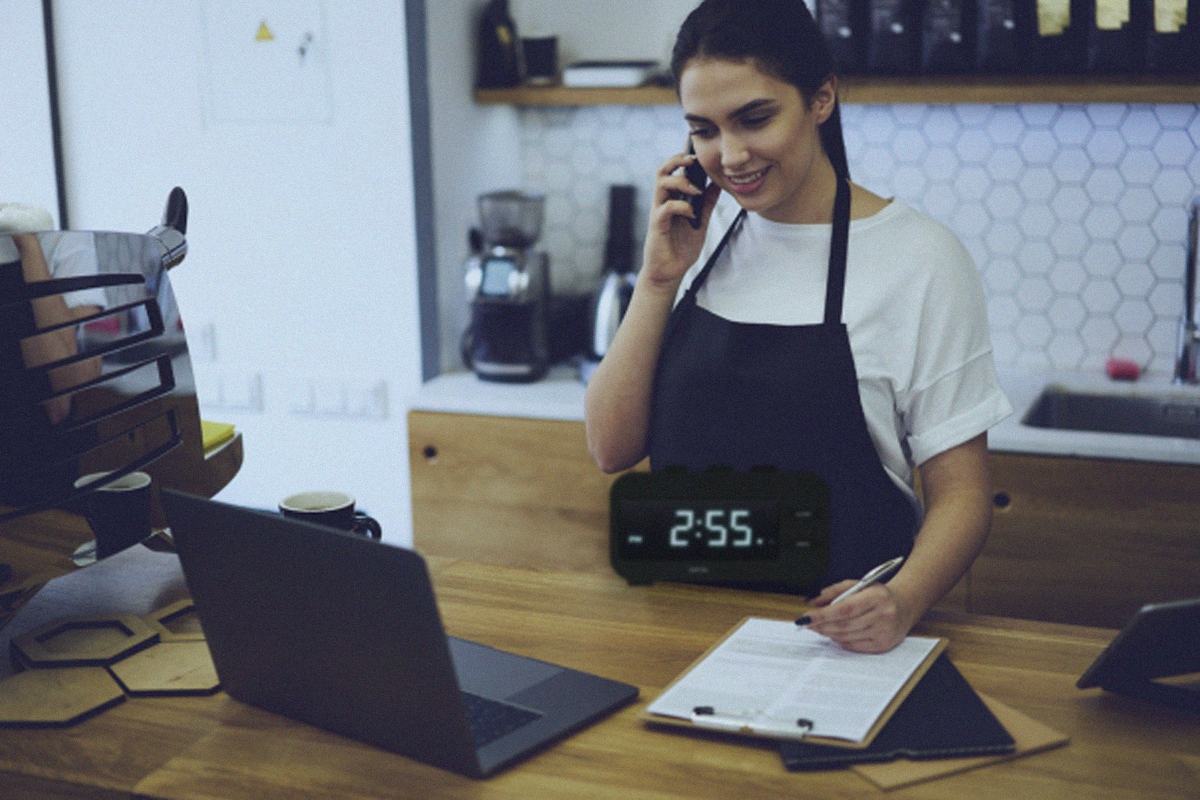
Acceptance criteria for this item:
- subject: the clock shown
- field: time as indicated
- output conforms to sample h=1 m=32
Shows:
h=2 m=55
